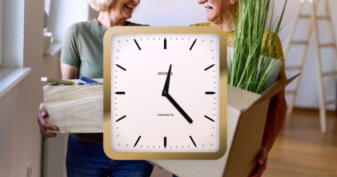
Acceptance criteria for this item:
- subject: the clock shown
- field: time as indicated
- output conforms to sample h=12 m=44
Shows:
h=12 m=23
